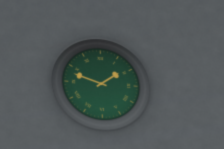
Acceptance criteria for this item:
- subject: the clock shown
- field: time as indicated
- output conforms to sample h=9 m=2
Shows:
h=1 m=48
